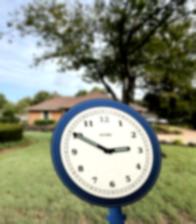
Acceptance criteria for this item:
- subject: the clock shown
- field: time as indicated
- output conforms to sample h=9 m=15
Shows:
h=2 m=50
